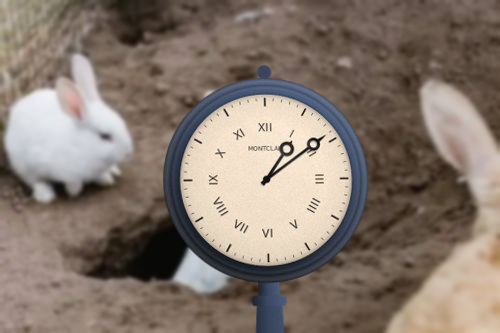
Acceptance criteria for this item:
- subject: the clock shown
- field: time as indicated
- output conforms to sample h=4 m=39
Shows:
h=1 m=9
